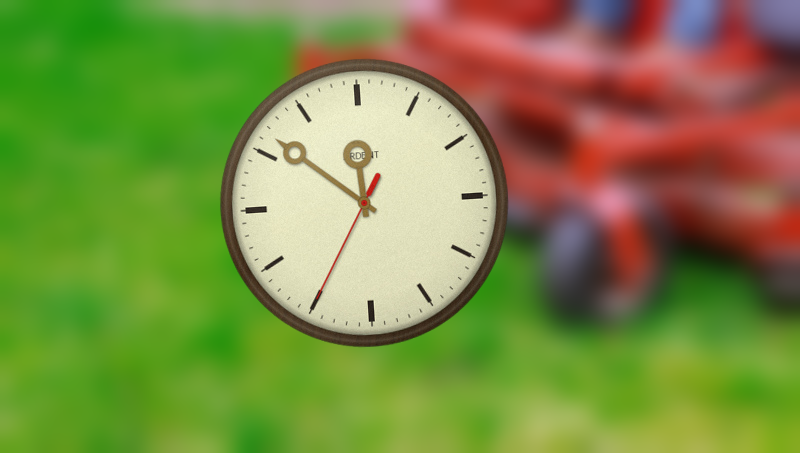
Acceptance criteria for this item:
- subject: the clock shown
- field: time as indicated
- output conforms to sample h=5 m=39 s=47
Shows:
h=11 m=51 s=35
